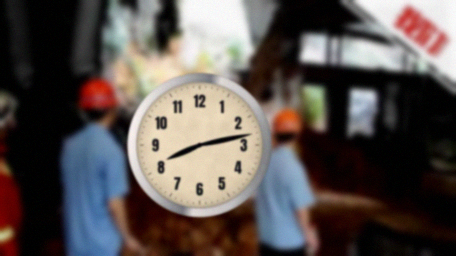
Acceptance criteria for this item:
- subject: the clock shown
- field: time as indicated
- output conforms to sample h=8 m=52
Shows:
h=8 m=13
